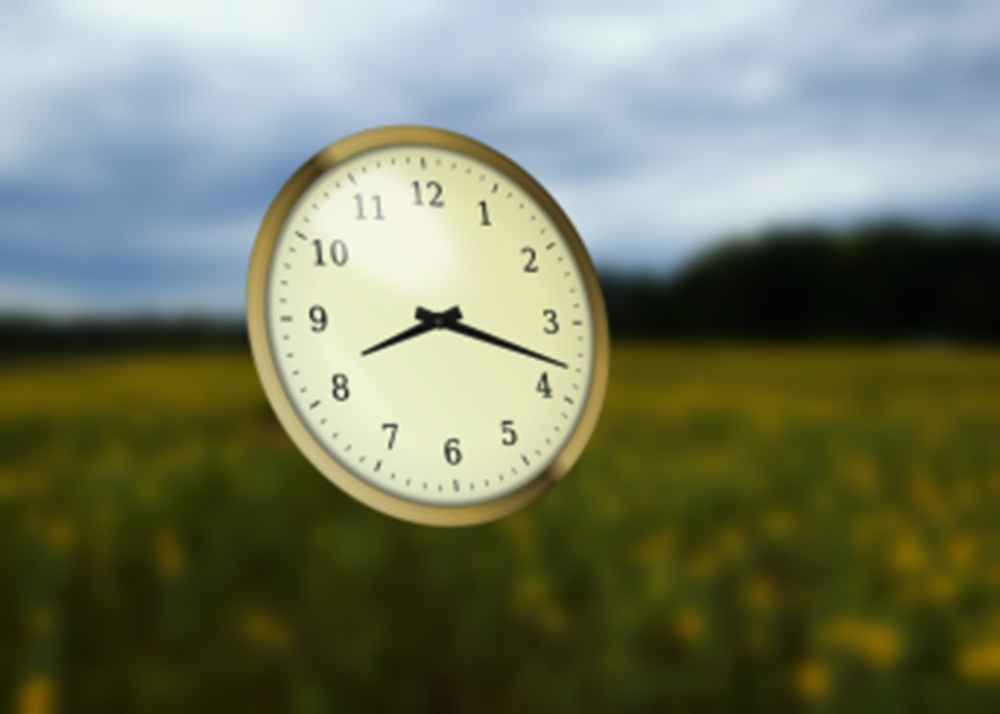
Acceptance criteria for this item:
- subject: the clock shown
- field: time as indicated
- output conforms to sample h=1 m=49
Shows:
h=8 m=18
